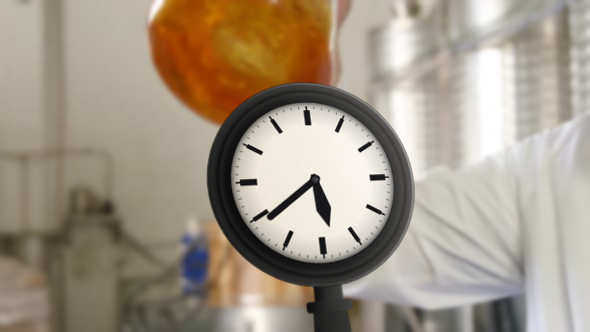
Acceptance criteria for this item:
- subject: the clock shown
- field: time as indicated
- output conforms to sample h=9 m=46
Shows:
h=5 m=39
